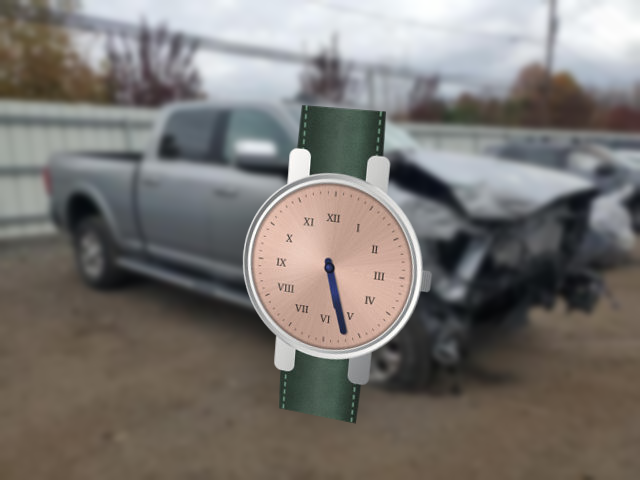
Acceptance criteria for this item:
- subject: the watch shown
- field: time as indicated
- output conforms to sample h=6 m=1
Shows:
h=5 m=27
